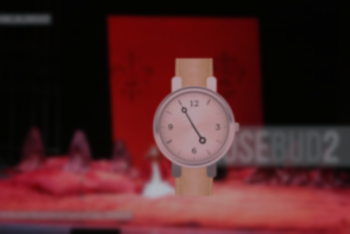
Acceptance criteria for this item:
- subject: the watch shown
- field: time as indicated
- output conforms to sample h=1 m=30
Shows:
h=4 m=55
